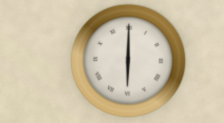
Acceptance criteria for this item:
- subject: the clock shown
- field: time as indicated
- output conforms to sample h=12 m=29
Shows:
h=6 m=0
